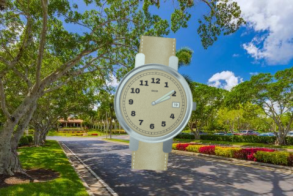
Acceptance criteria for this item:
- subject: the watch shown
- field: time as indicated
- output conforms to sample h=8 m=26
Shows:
h=2 m=9
